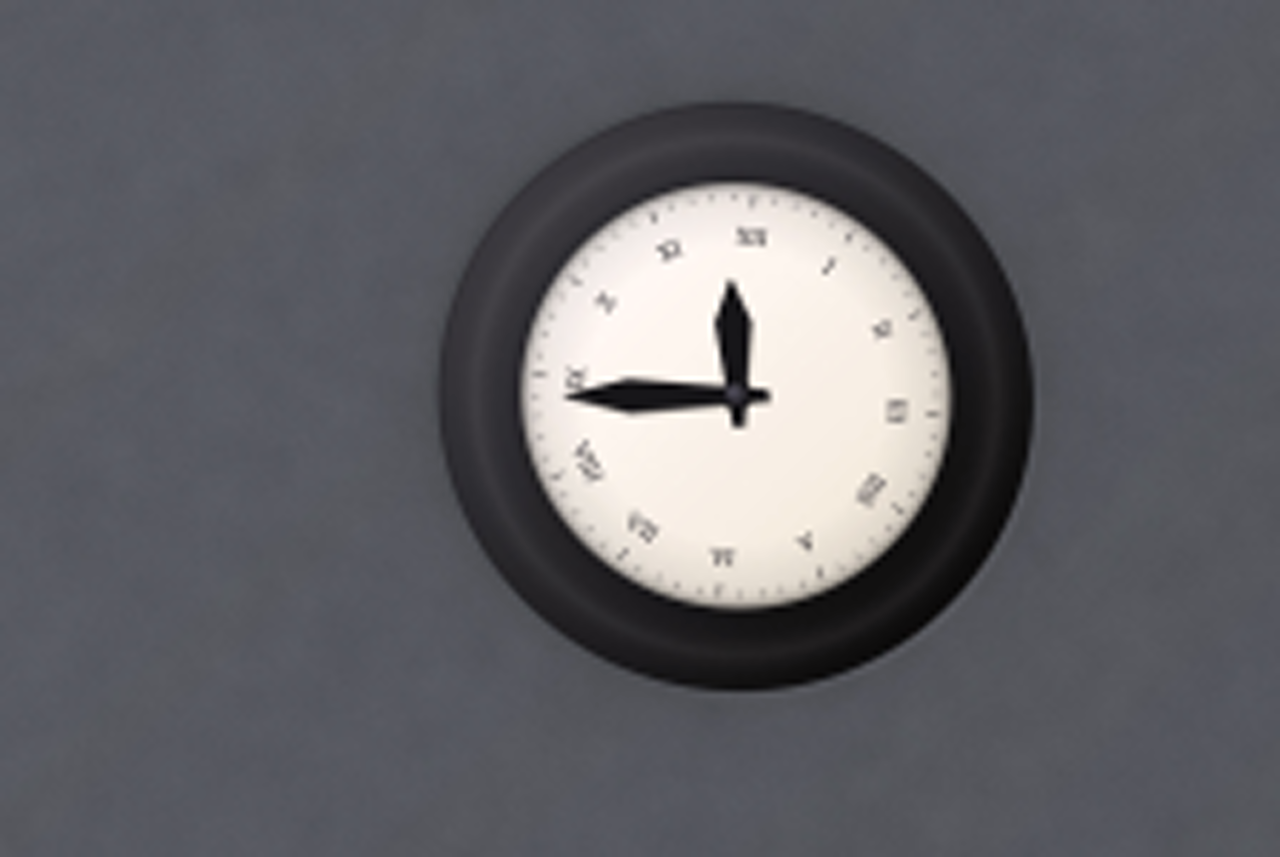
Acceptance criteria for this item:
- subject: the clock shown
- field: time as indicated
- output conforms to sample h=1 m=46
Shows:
h=11 m=44
